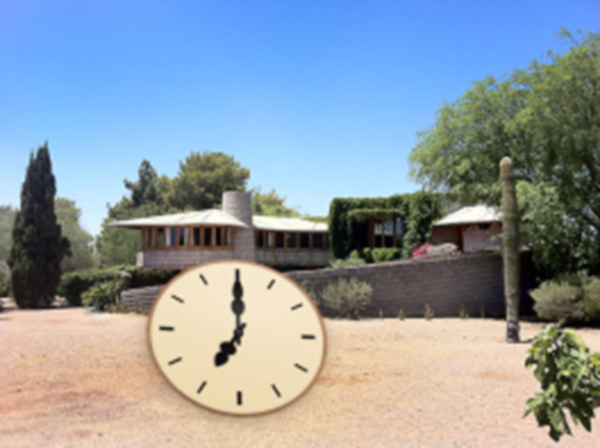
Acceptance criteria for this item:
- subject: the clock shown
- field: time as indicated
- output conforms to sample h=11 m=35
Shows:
h=7 m=0
